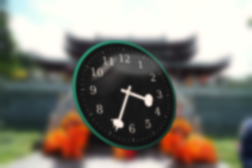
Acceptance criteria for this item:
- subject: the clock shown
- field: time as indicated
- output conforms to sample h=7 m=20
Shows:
h=3 m=34
